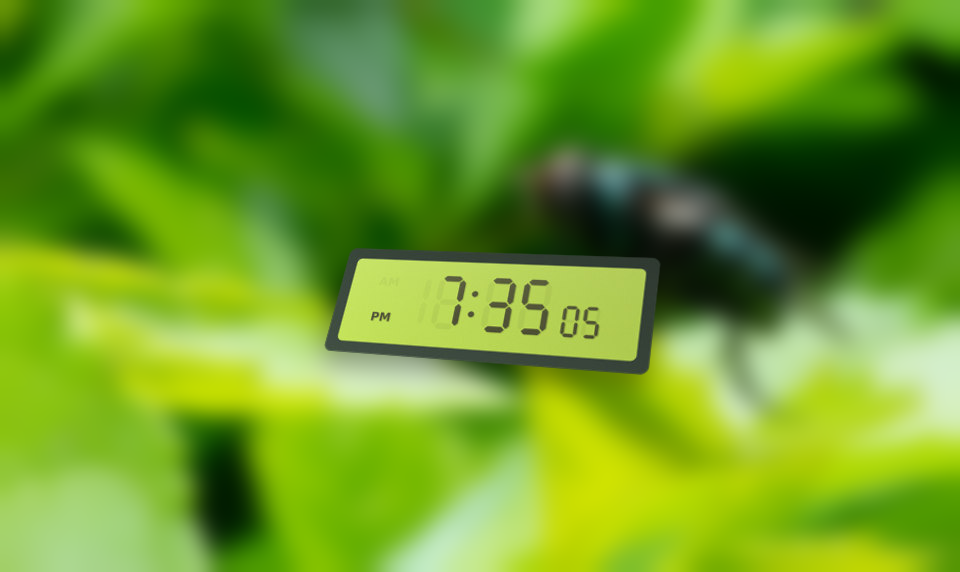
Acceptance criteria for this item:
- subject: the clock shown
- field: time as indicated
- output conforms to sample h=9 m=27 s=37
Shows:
h=7 m=35 s=5
